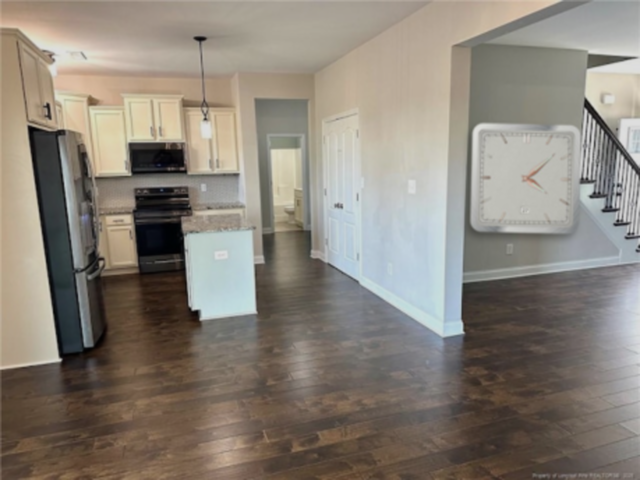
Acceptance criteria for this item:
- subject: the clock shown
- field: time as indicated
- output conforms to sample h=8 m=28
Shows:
h=4 m=8
